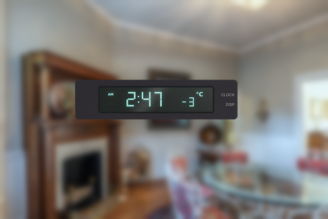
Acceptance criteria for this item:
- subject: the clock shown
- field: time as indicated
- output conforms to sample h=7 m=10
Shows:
h=2 m=47
